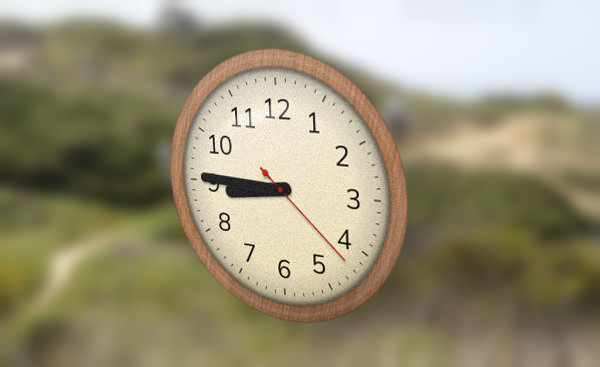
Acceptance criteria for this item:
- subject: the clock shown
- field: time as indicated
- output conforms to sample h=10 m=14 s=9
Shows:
h=8 m=45 s=22
